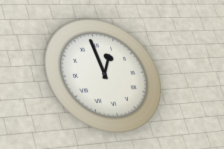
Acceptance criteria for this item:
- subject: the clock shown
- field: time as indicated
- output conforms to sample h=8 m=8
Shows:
h=12 m=59
